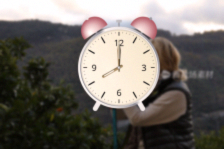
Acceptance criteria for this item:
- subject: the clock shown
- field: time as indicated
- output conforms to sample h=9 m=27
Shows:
h=8 m=0
